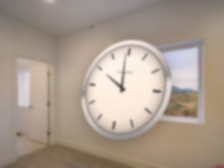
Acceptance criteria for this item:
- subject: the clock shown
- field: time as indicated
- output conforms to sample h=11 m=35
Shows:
h=9 m=59
